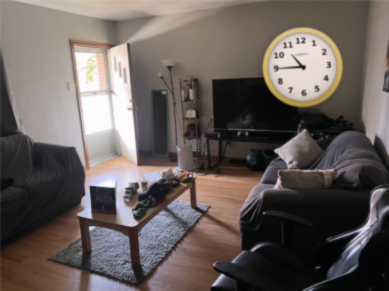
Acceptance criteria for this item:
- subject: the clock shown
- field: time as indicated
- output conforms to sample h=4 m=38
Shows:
h=10 m=45
